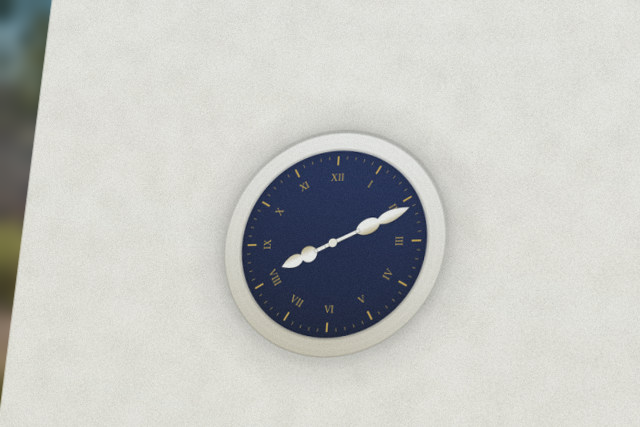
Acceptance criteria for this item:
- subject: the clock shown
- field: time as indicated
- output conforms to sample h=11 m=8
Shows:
h=8 m=11
